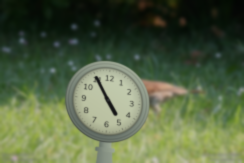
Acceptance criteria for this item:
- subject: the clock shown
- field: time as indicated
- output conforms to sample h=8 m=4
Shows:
h=4 m=55
